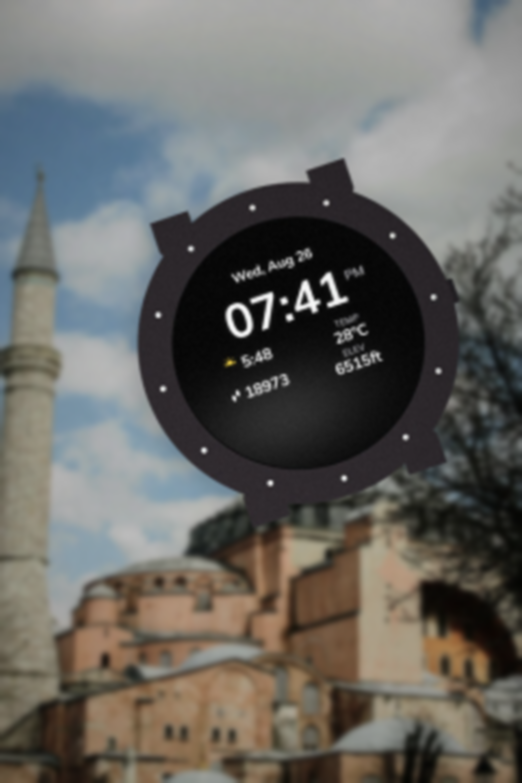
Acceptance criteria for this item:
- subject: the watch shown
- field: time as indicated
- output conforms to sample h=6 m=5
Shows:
h=7 m=41
